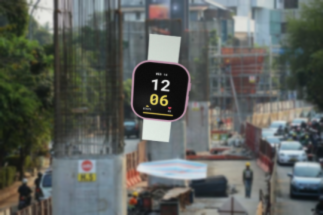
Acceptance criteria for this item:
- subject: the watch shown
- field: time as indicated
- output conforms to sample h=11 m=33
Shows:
h=12 m=6
